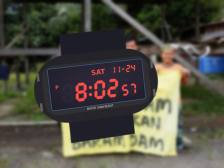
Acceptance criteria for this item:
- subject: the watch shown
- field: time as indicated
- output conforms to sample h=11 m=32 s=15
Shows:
h=8 m=2 s=57
